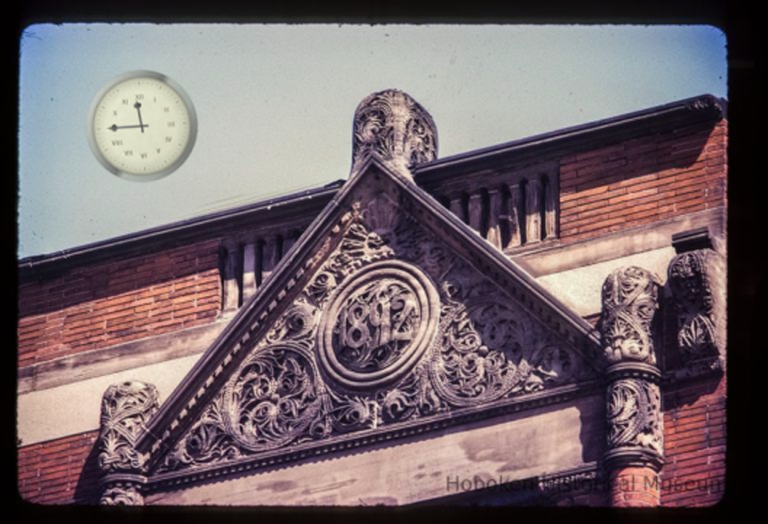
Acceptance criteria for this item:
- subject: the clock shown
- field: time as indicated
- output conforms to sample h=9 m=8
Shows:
h=11 m=45
